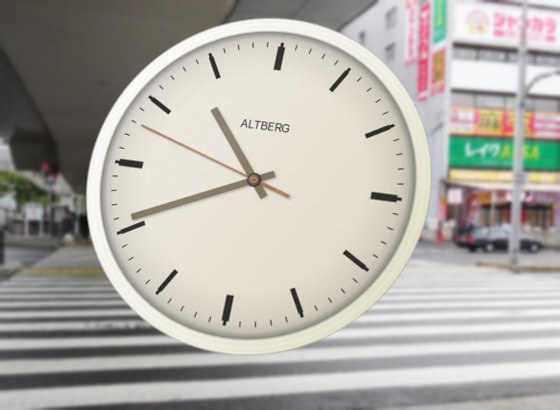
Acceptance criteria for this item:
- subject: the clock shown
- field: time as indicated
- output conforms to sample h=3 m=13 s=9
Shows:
h=10 m=40 s=48
